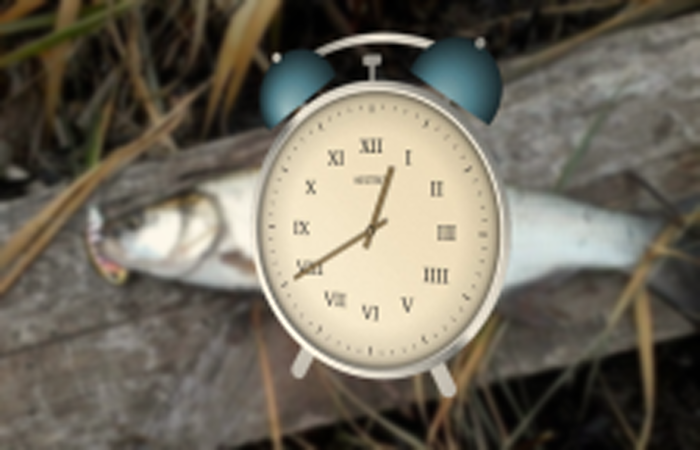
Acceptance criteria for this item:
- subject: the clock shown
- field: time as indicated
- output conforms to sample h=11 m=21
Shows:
h=12 m=40
